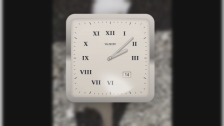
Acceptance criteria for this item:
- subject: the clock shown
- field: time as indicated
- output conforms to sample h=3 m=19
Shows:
h=2 m=8
